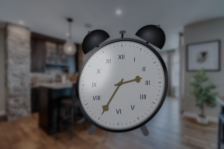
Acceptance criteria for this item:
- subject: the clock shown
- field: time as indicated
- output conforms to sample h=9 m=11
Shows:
h=2 m=35
